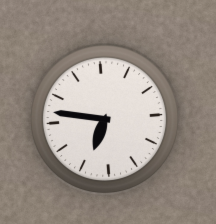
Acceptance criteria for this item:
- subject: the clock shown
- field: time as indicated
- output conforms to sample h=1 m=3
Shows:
h=6 m=47
